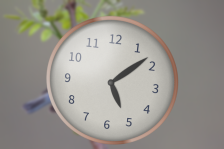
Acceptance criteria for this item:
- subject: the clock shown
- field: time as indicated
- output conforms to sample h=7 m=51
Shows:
h=5 m=8
